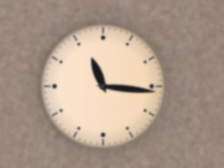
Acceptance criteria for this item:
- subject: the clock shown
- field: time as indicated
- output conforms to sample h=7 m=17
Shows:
h=11 m=16
